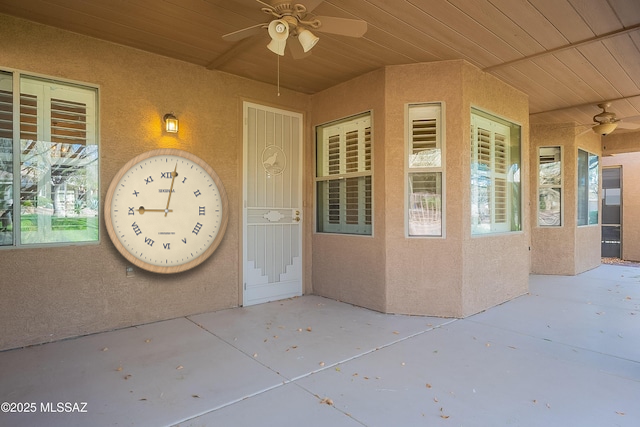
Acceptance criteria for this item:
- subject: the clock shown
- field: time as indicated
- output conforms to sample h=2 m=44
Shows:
h=9 m=2
